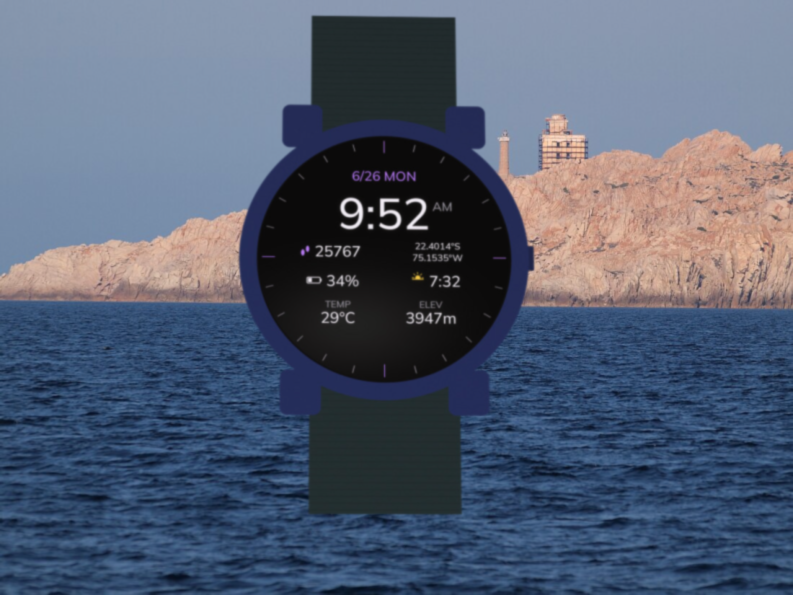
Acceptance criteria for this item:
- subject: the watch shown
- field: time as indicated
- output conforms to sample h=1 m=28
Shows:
h=9 m=52
